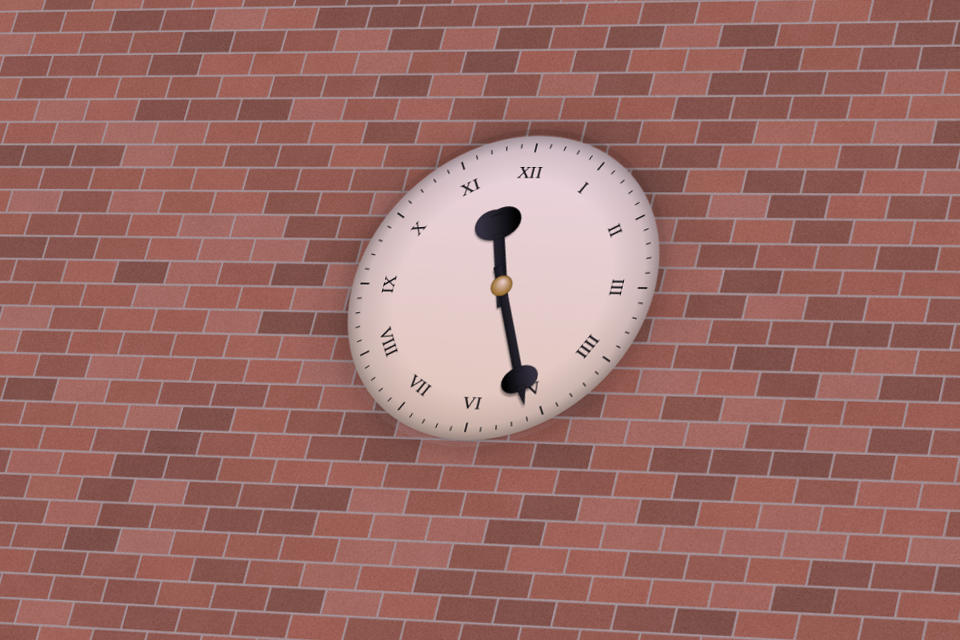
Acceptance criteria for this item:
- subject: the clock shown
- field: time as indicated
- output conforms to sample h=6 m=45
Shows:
h=11 m=26
